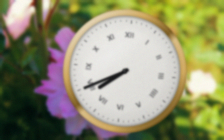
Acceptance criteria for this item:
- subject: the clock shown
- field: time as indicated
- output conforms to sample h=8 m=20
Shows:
h=7 m=40
